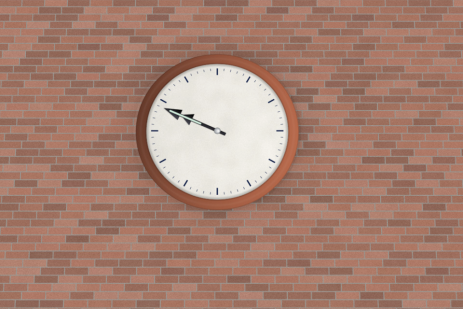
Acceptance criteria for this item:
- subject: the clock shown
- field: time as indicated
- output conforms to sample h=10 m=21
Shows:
h=9 m=49
